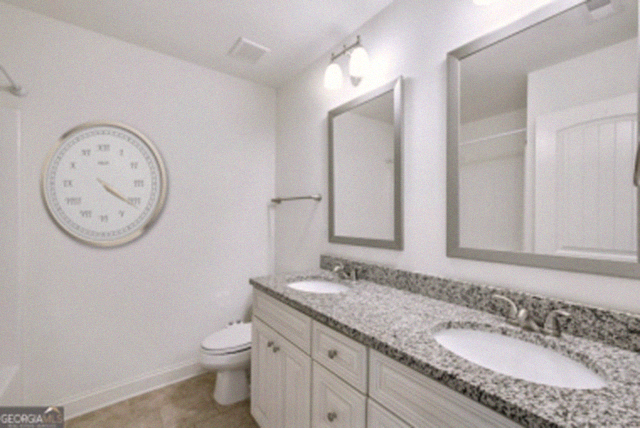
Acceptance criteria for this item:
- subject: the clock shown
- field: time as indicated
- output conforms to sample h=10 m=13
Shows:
h=4 m=21
